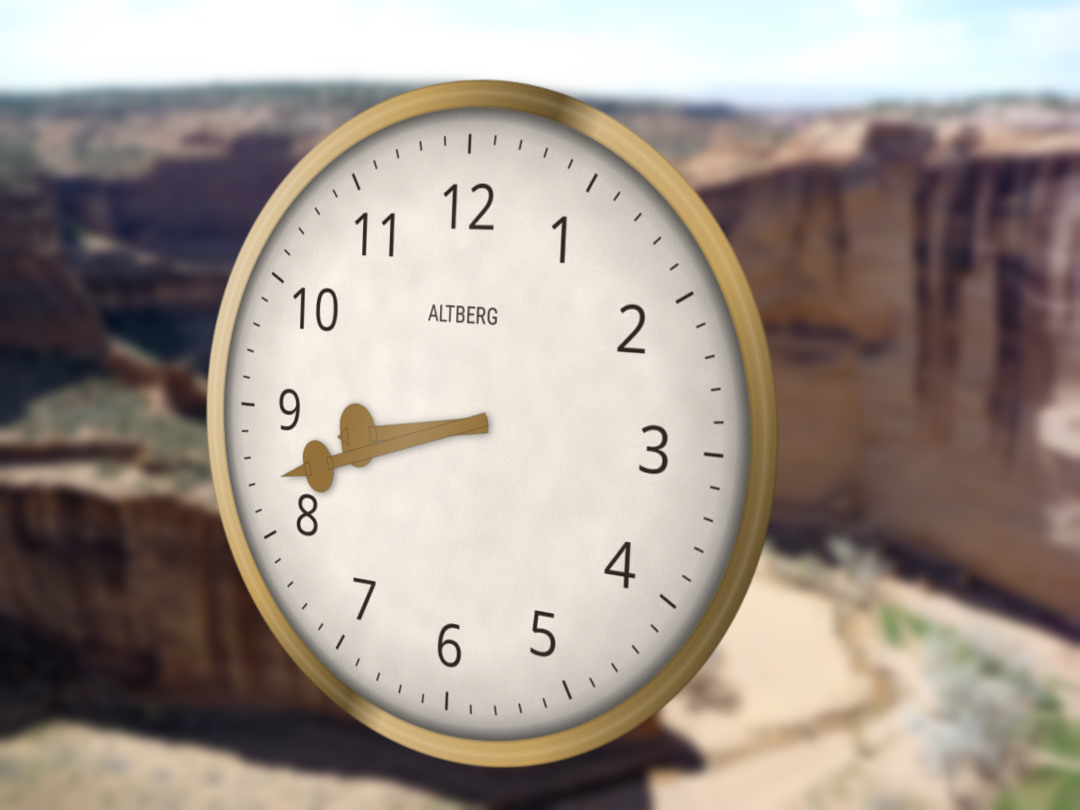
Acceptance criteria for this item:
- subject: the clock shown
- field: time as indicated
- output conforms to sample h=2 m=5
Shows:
h=8 m=42
